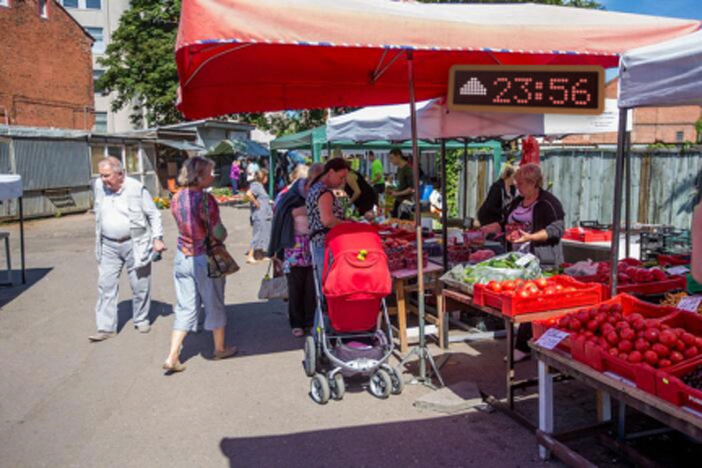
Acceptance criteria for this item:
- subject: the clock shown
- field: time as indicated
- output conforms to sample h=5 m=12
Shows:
h=23 m=56
